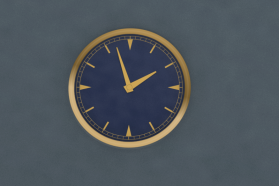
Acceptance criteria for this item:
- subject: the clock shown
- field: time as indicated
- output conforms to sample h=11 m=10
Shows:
h=1 m=57
